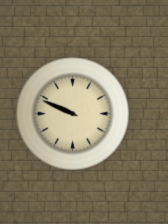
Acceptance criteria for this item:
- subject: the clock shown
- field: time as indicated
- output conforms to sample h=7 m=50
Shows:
h=9 m=49
